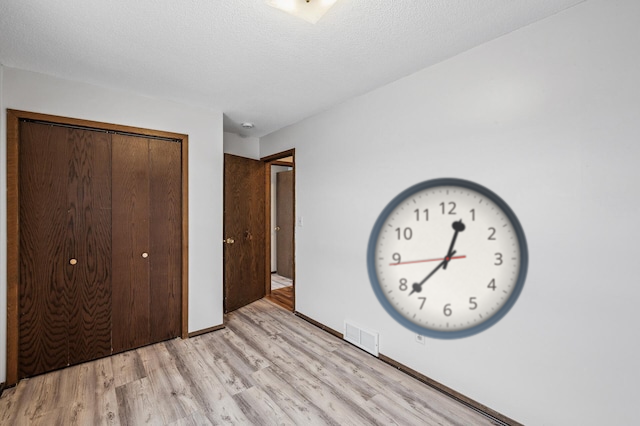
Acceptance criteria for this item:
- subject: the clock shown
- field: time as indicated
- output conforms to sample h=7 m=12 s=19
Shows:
h=12 m=37 s=44
